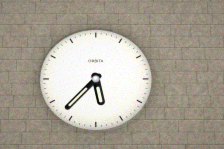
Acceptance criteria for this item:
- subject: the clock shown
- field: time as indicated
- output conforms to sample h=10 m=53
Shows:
h=5 m=37
